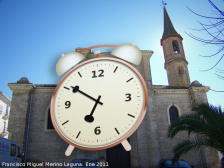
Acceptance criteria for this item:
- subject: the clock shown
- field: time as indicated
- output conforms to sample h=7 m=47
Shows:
h=6 m=51
